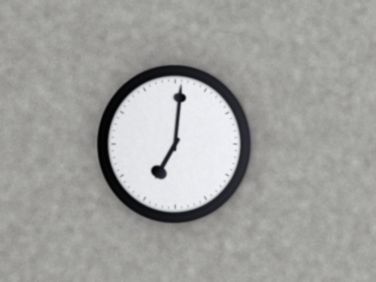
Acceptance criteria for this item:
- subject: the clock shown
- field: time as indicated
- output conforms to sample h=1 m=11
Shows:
h=7 m=1
